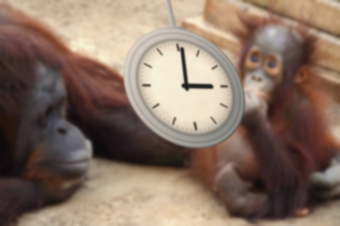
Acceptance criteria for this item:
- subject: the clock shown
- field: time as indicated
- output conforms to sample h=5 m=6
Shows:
h=3 m=1
